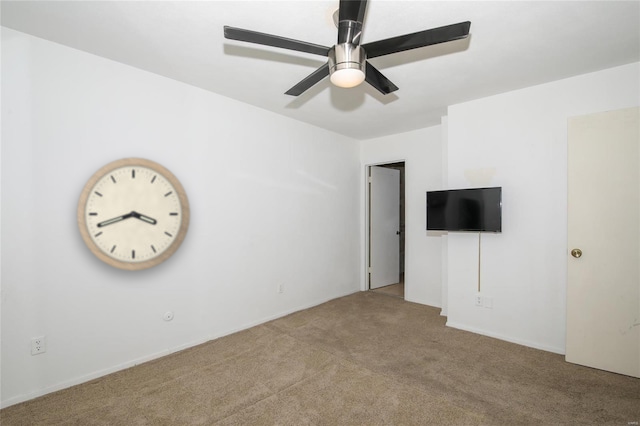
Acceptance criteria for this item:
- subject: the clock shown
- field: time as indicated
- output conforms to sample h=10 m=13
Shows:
h=3 m=42
